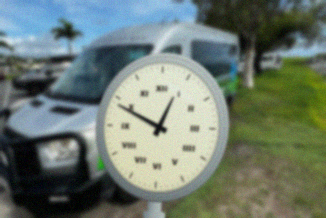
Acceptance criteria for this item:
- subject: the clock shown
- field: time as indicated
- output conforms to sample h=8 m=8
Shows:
h=12 m=49
